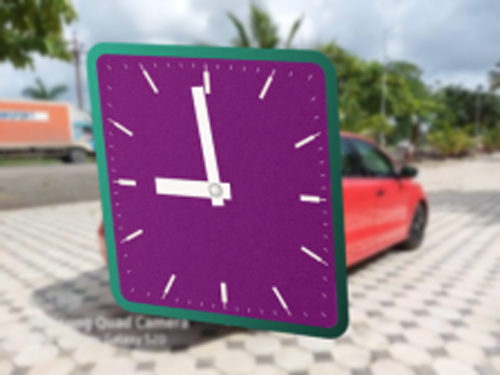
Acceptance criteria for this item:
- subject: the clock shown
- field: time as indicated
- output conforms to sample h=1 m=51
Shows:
h=8 m=59
